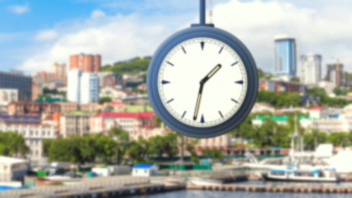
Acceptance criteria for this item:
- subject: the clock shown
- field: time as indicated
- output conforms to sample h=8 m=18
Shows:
h=1 m=32
